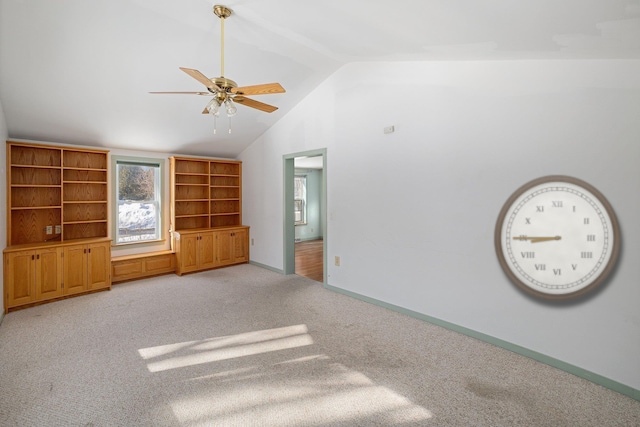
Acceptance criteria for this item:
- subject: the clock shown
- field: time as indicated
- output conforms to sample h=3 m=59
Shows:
h=8 m=45
